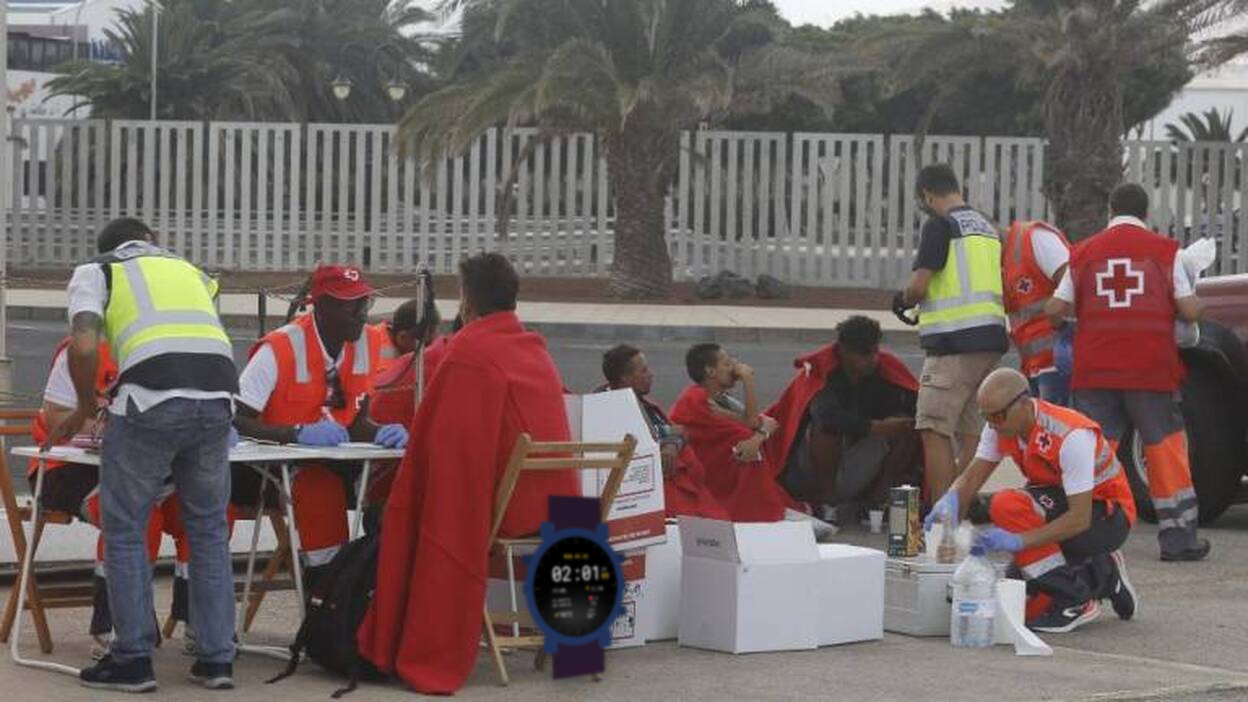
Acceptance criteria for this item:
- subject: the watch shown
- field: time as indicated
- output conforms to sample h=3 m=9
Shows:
h=2 m=1
